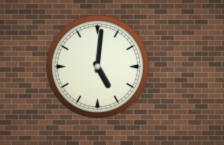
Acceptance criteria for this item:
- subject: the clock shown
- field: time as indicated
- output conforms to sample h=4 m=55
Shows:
h=5 m=1
